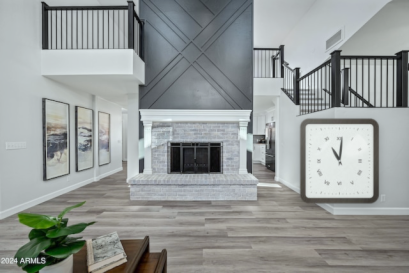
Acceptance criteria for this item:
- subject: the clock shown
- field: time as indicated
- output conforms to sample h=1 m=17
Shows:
h=11 m=1
